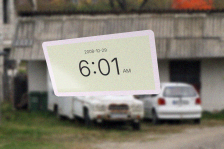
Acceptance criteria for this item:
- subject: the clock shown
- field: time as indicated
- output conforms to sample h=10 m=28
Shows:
h=6 m=1
